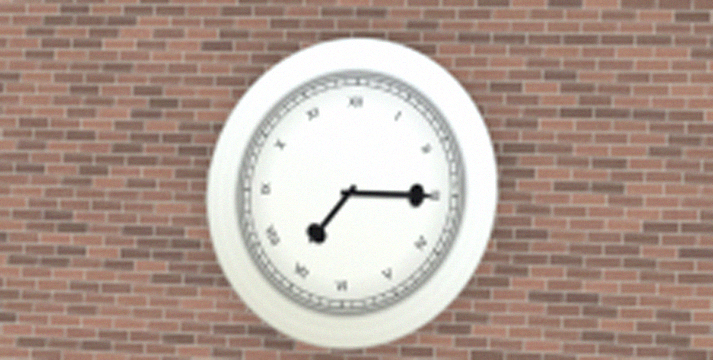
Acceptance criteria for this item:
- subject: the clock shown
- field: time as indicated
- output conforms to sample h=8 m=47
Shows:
h=7 m=15
